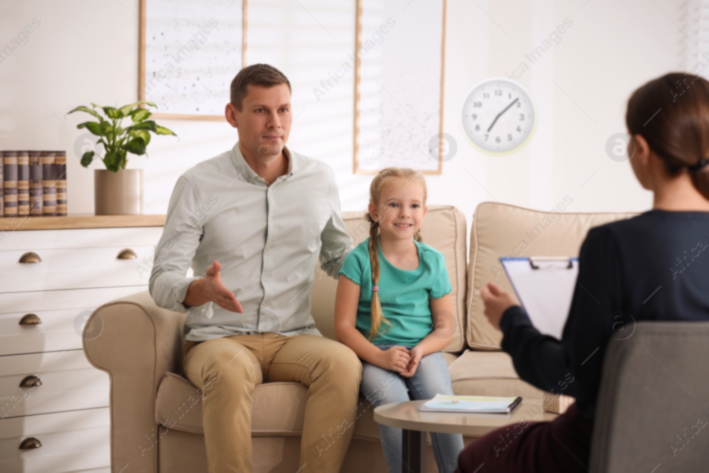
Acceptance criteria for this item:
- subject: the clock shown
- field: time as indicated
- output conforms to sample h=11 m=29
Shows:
h=7 m=8
